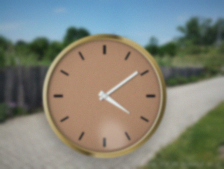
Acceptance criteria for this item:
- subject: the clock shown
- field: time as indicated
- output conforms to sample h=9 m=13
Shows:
h=4 m=9
